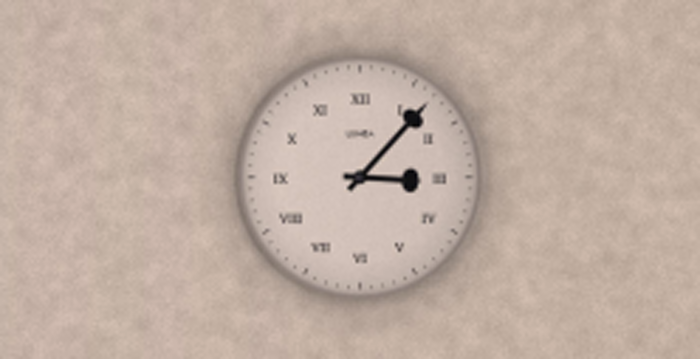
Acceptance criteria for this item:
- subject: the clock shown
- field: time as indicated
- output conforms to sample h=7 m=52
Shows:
h=3 m=7
